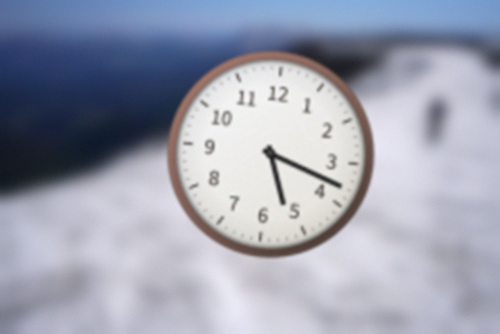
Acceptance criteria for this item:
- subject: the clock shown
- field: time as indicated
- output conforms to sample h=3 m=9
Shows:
h=5 m=18
